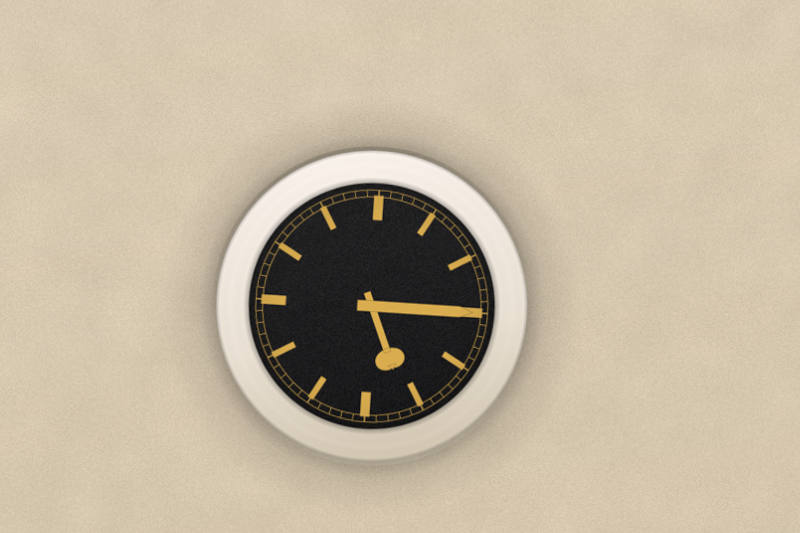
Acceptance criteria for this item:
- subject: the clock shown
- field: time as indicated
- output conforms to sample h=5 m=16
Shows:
h=5 m=15
